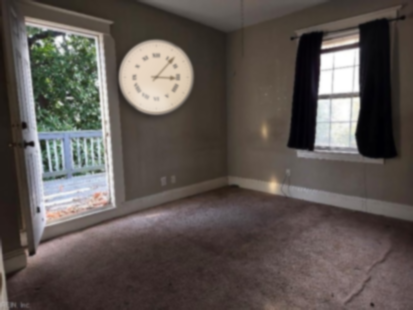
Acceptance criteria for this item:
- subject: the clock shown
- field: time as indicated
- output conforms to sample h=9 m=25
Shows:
h=3 m=7
